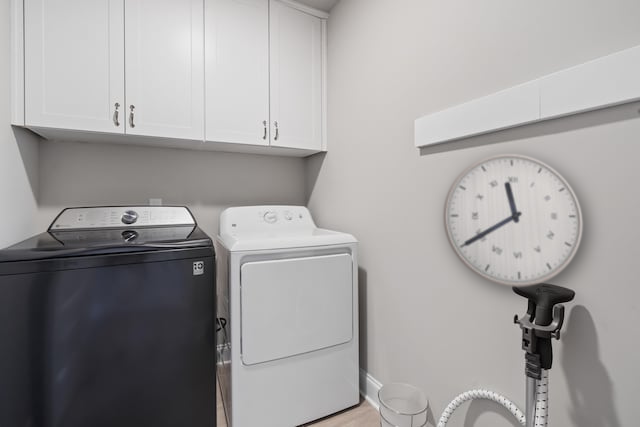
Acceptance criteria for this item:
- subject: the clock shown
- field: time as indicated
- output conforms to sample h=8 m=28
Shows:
h=11 m=40
